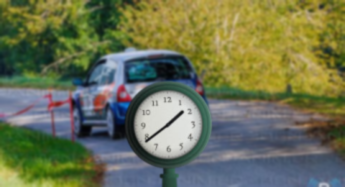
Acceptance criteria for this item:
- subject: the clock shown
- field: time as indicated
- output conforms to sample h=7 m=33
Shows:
h=1 m=39
